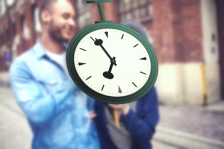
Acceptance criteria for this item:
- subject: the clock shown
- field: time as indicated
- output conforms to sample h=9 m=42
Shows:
h=6 m=56
